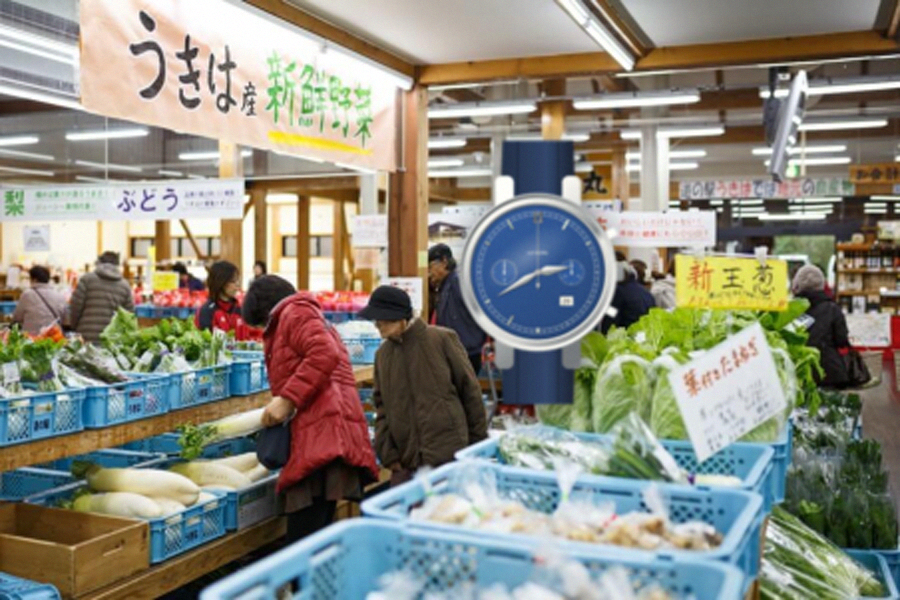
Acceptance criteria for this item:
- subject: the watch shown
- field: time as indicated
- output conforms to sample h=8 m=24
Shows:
h=2 m=40
